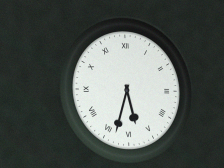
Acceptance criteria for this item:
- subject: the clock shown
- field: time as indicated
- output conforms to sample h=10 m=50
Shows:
h=5 m=33
